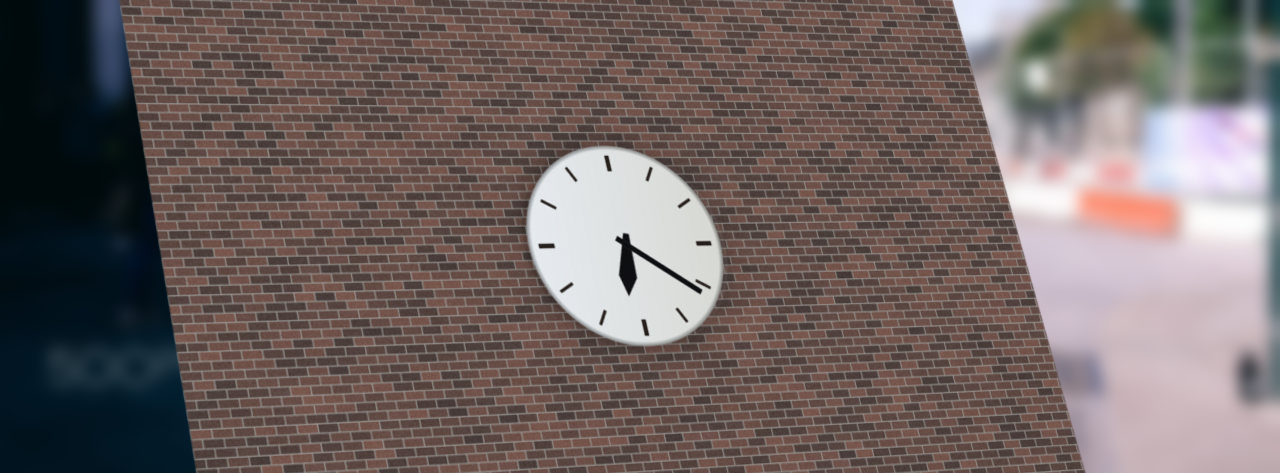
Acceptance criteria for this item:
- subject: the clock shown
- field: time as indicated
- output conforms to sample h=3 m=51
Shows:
h=6 m=21
